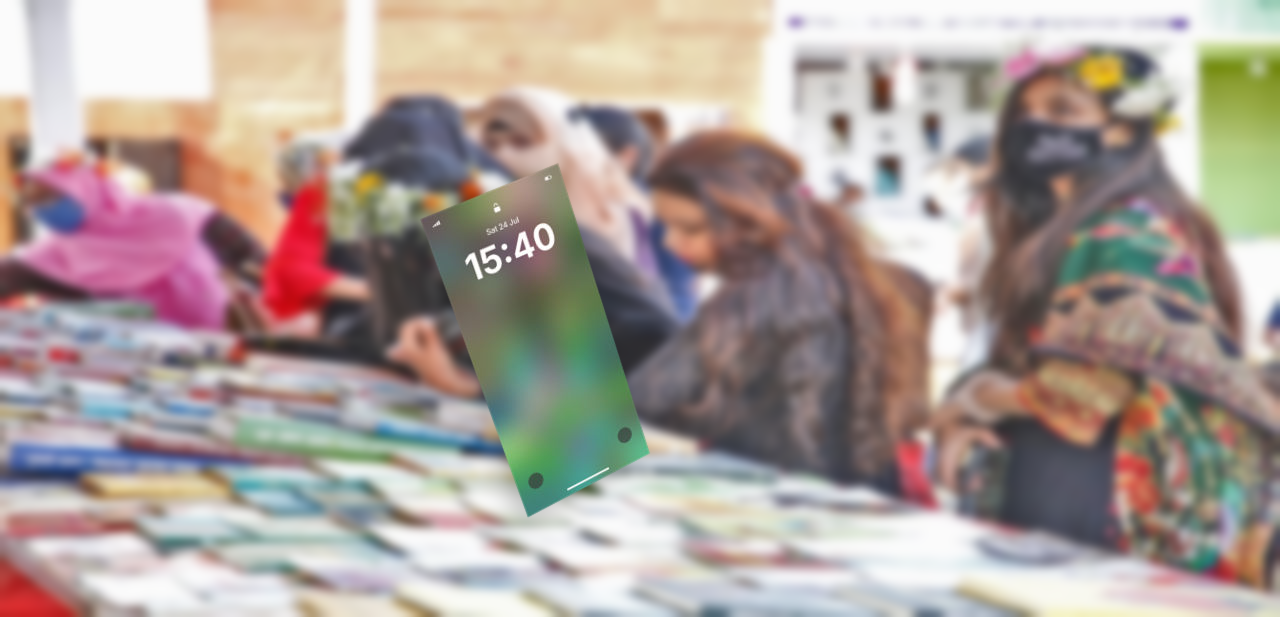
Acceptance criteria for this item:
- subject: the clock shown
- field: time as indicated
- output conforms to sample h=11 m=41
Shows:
h=15 m=40
